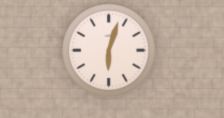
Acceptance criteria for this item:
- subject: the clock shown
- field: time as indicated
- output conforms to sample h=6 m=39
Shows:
h=6 m=3
